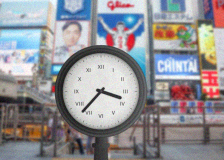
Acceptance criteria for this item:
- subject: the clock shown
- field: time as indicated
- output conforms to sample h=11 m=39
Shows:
h=3 m=37
